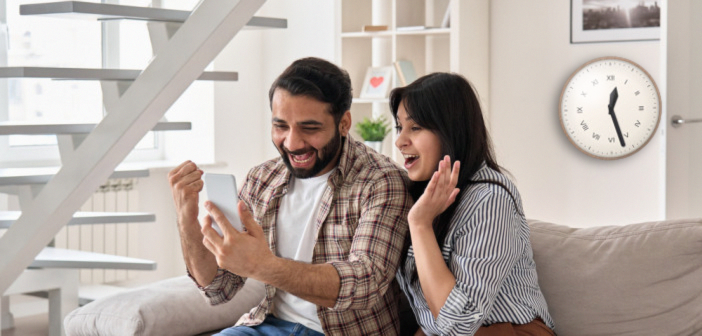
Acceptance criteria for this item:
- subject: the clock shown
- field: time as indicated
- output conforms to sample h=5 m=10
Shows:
h=12 m=27
